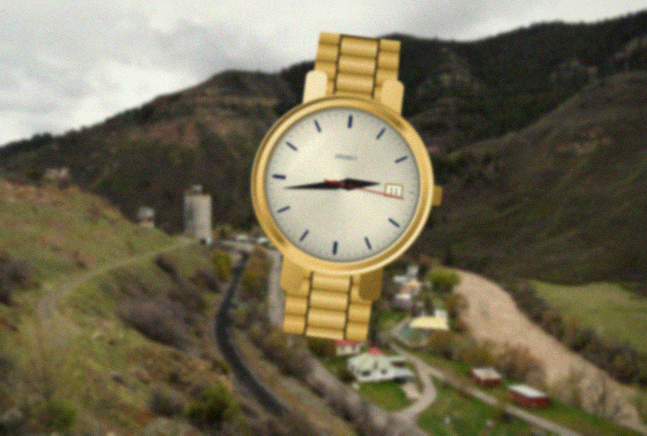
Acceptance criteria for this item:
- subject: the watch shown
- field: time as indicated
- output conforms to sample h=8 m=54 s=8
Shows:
h=2 m=43 s=16
